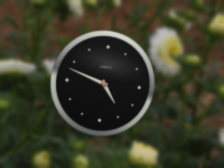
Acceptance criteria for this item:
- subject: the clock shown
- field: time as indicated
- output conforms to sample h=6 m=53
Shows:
h=4 m=48
